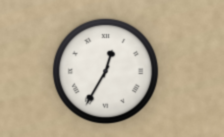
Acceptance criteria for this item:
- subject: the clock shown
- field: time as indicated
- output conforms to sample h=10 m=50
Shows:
h=12 m=35
